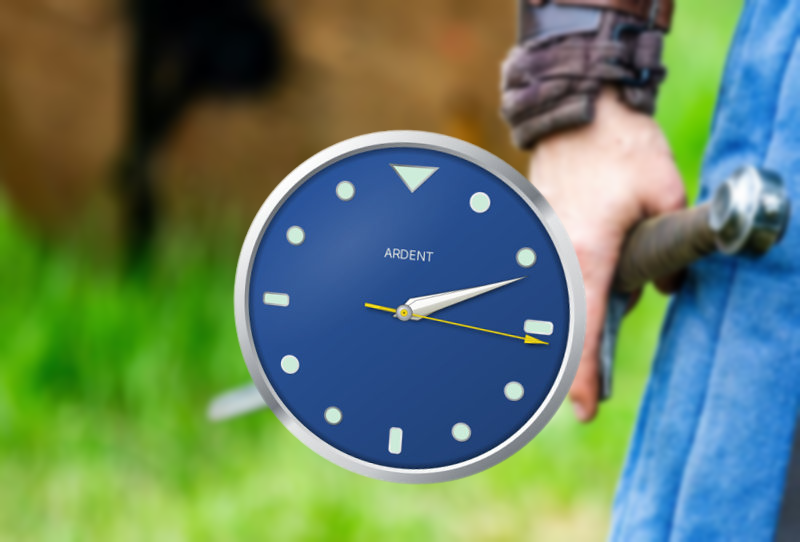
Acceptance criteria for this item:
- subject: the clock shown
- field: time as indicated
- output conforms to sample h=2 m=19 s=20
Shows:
h=2 m=11 s=16
